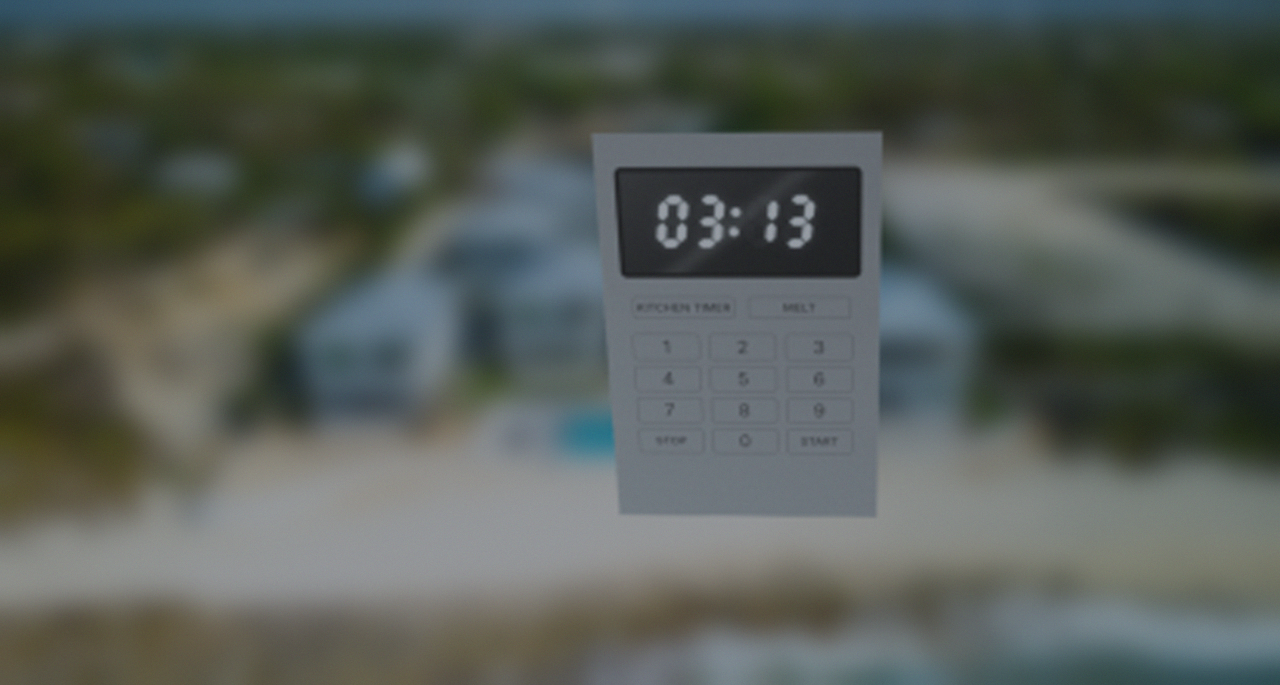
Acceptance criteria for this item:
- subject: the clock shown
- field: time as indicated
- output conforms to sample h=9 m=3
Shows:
h=3 m=13
